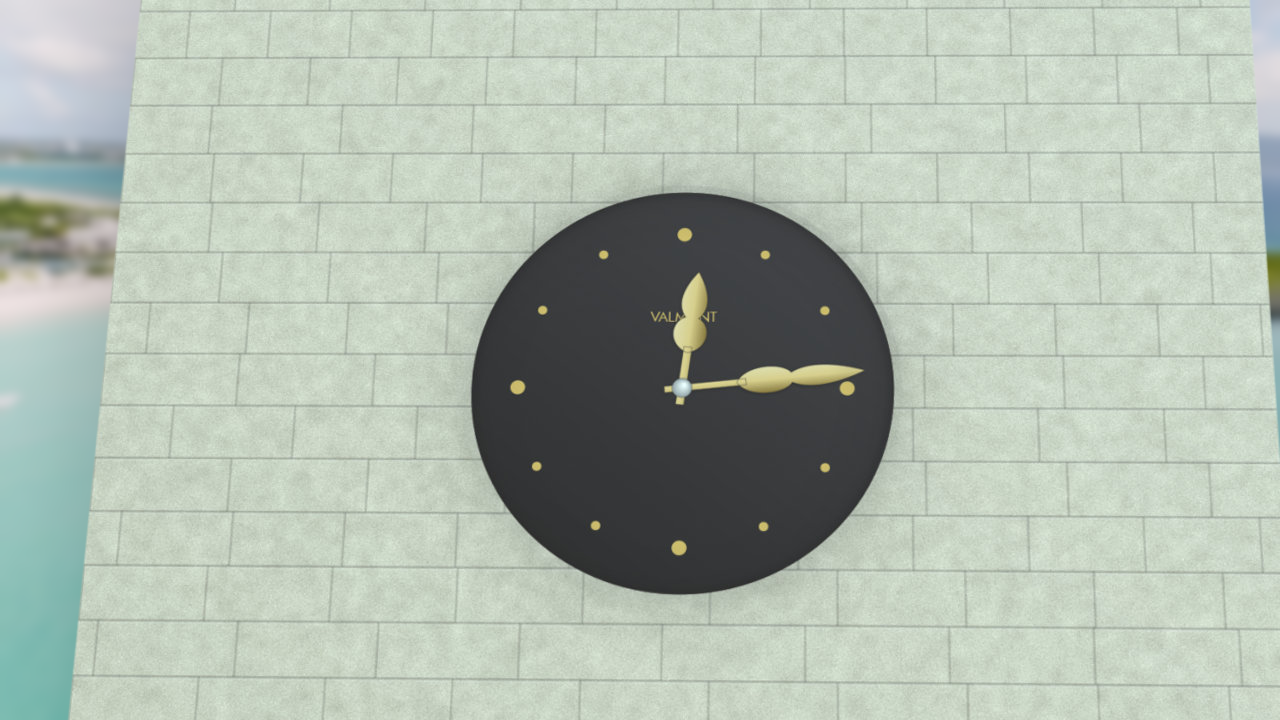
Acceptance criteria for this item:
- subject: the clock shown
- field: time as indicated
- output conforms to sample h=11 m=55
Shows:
h=12 m=14
